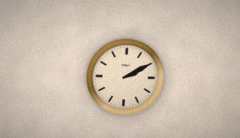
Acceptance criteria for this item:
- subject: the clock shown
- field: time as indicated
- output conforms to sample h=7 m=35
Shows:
h=2 m=10
